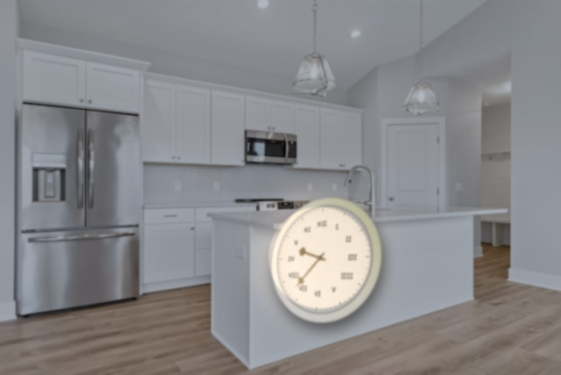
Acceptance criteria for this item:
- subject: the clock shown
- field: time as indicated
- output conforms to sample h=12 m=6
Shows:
h=9 m=37
